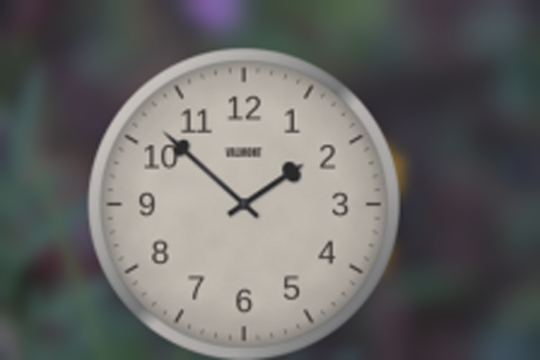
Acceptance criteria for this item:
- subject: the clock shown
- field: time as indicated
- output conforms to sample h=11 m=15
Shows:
h=1 m=52
